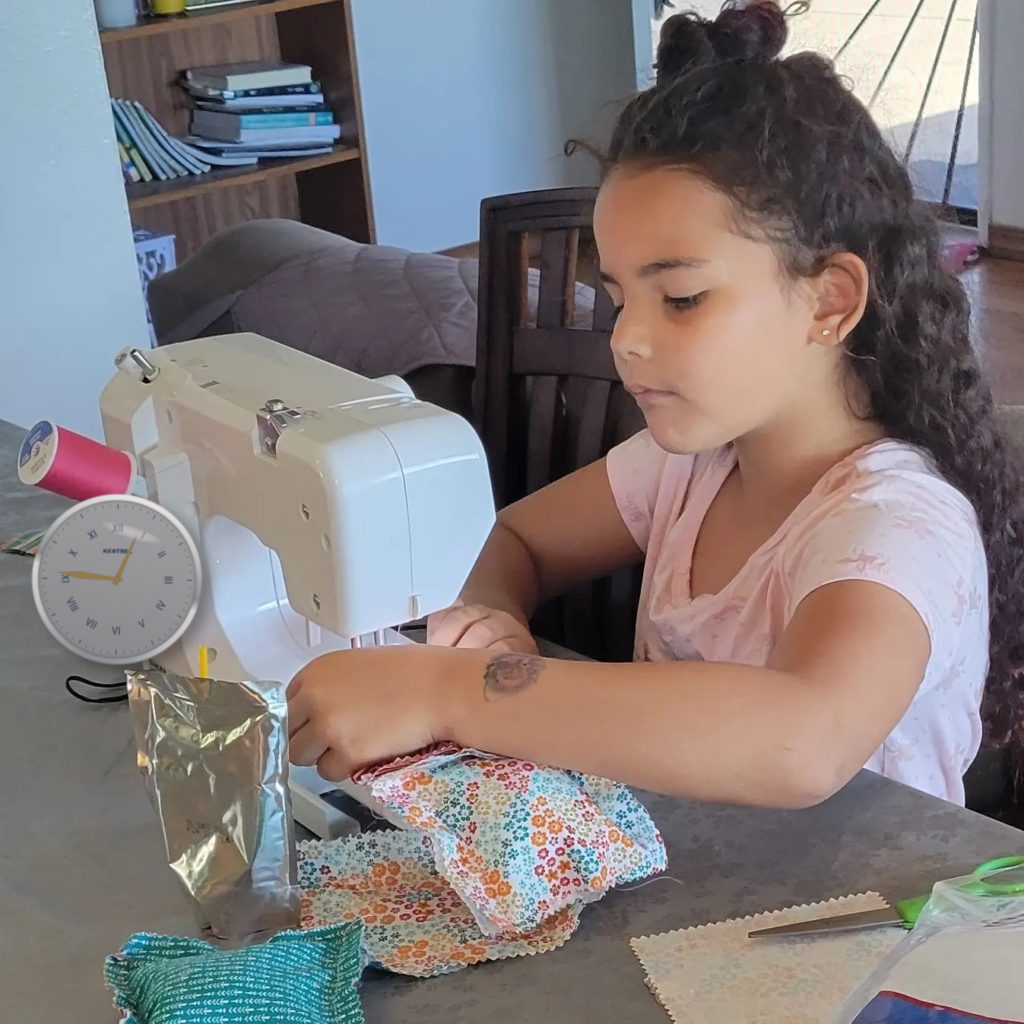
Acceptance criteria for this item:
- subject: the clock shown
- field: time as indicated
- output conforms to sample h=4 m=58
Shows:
h=12 m=46
